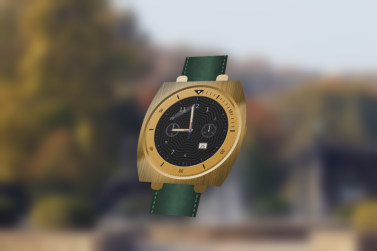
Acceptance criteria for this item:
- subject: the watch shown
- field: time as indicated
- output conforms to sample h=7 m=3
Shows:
h=8 m=59
